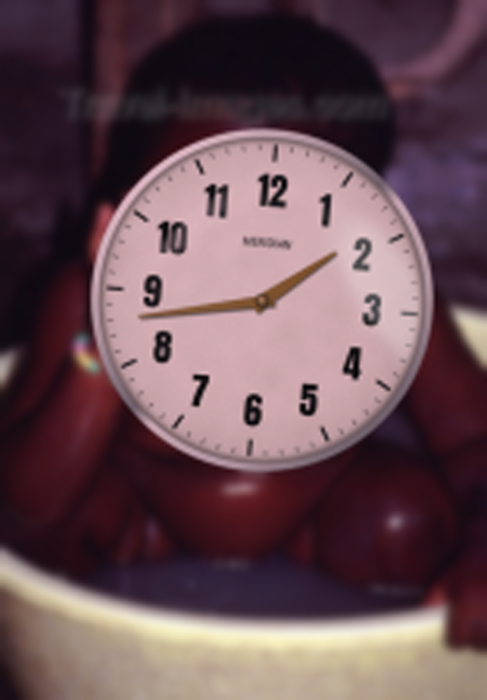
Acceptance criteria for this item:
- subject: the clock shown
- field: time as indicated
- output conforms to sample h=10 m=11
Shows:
h=1 m=43
